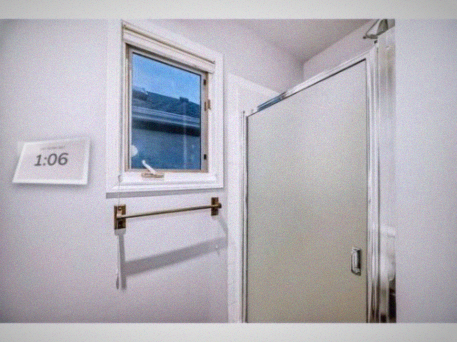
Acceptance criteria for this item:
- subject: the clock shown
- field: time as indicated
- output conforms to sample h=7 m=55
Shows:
h=1 m=6
